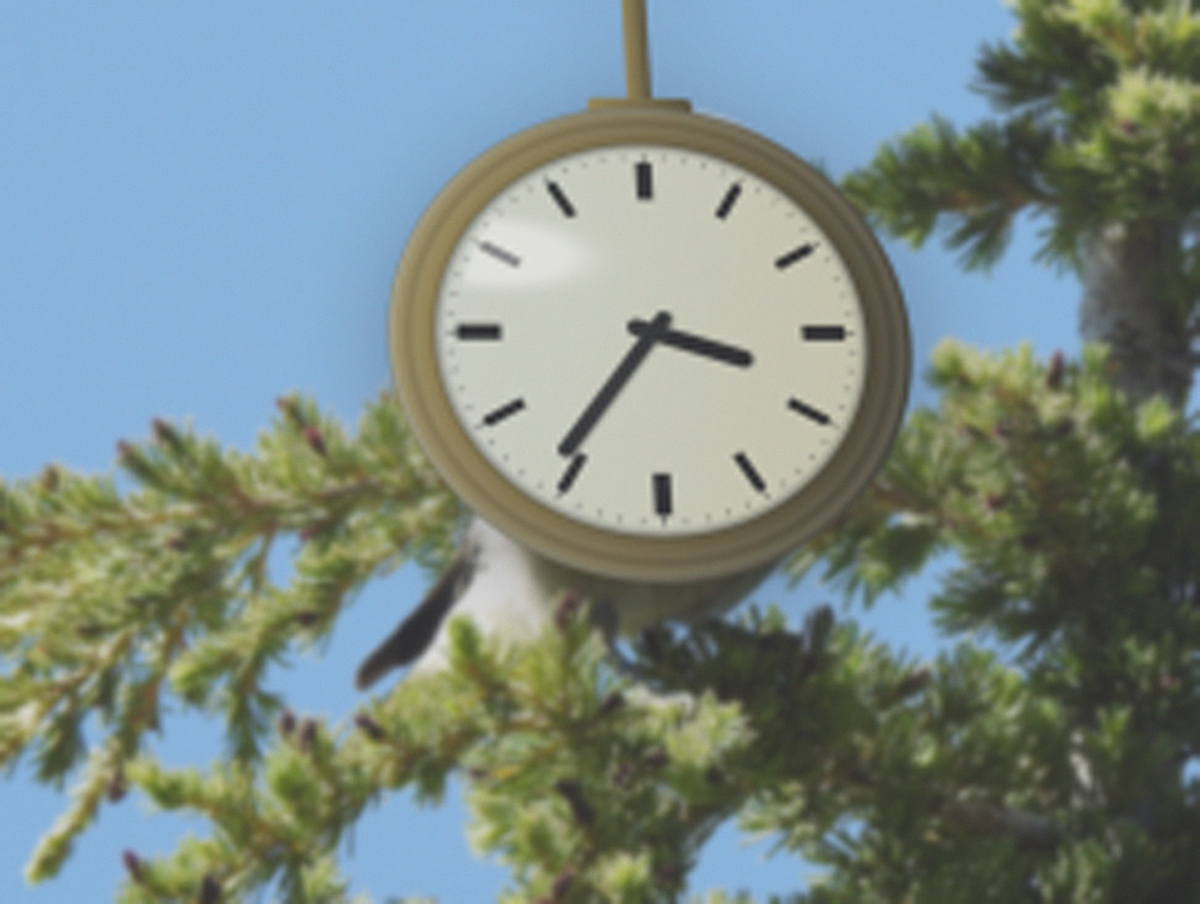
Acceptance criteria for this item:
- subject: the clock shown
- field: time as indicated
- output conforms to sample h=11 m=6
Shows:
h=3 m=36
